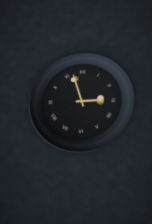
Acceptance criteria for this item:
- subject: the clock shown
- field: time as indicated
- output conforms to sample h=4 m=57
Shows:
h=2 m=57
